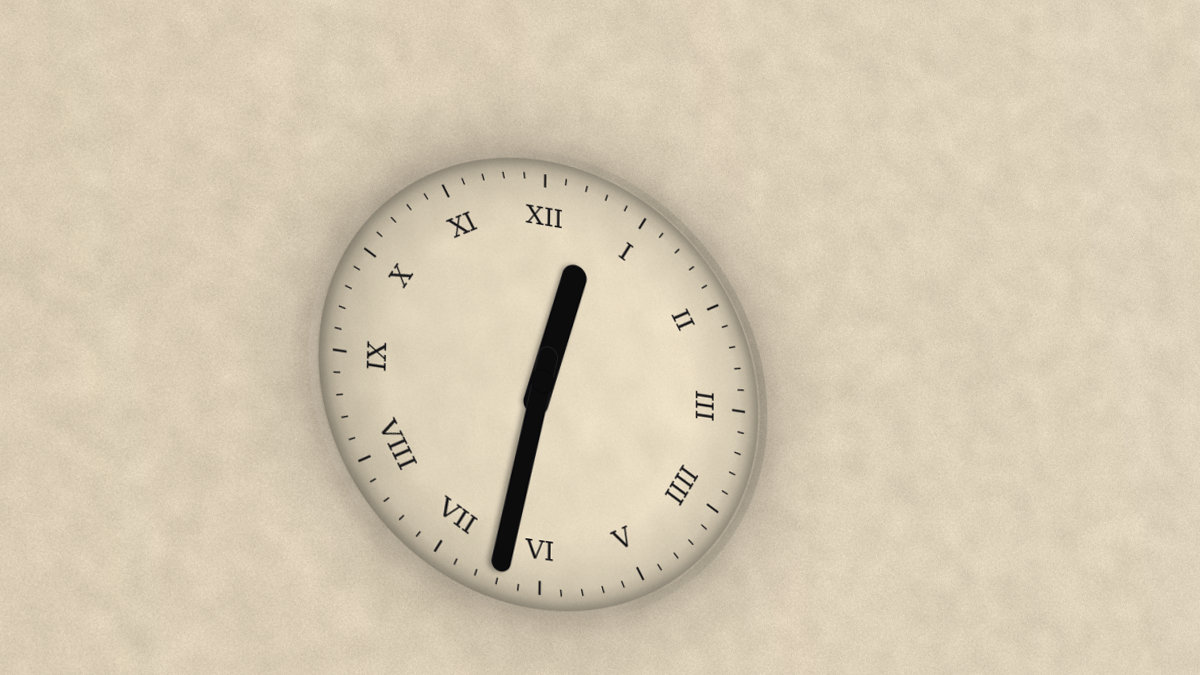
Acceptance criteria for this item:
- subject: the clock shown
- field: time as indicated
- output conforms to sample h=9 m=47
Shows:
h=12 m=32
